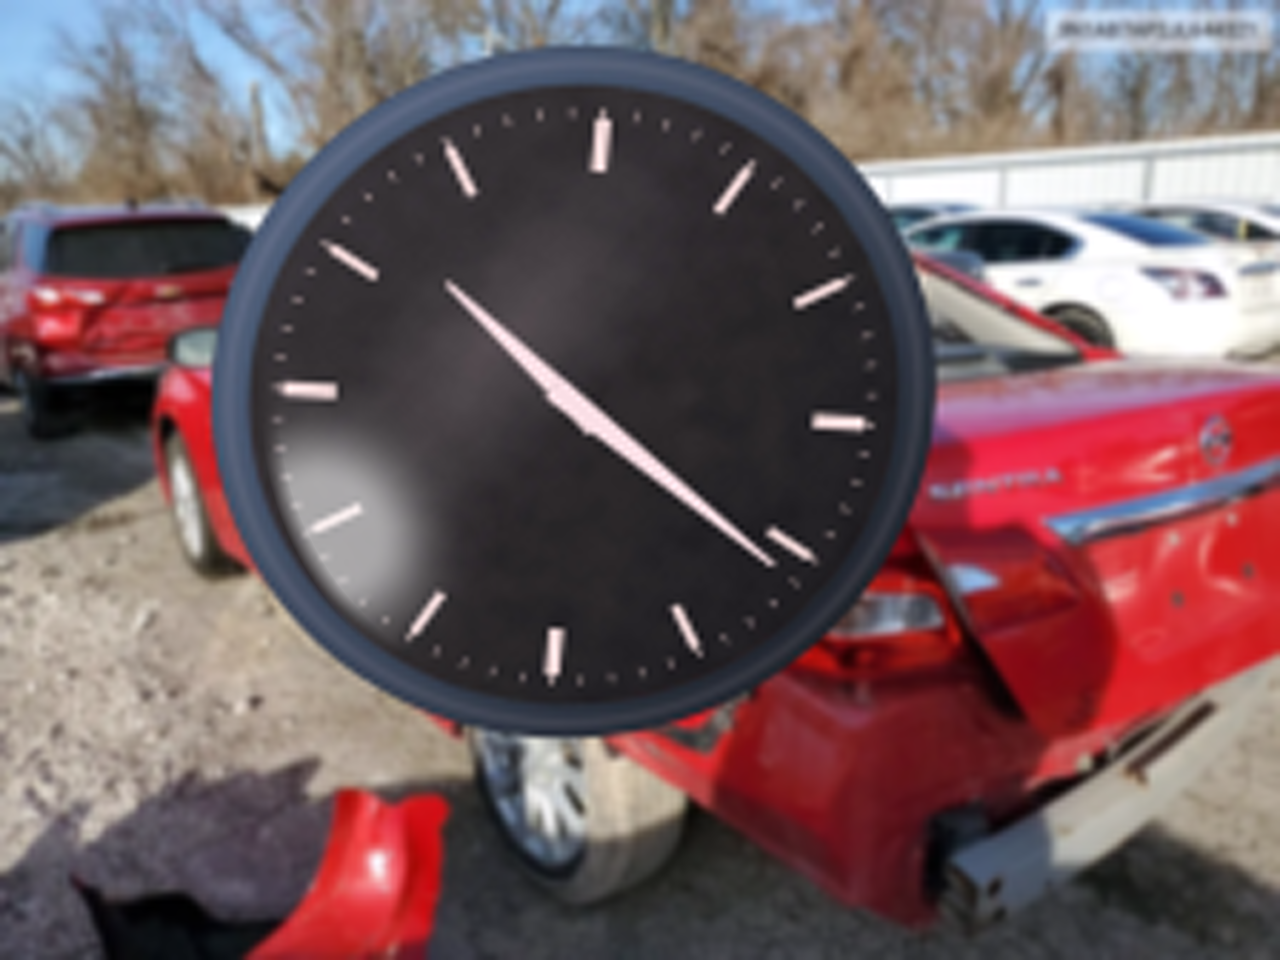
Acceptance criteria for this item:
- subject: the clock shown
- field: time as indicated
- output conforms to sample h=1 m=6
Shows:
h=10 m=21
